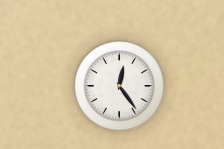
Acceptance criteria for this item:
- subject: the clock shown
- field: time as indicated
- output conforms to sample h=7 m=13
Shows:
h=12 m=24
